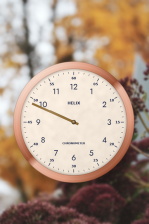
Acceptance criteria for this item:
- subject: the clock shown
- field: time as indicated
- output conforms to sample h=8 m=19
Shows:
h=9 m=49
